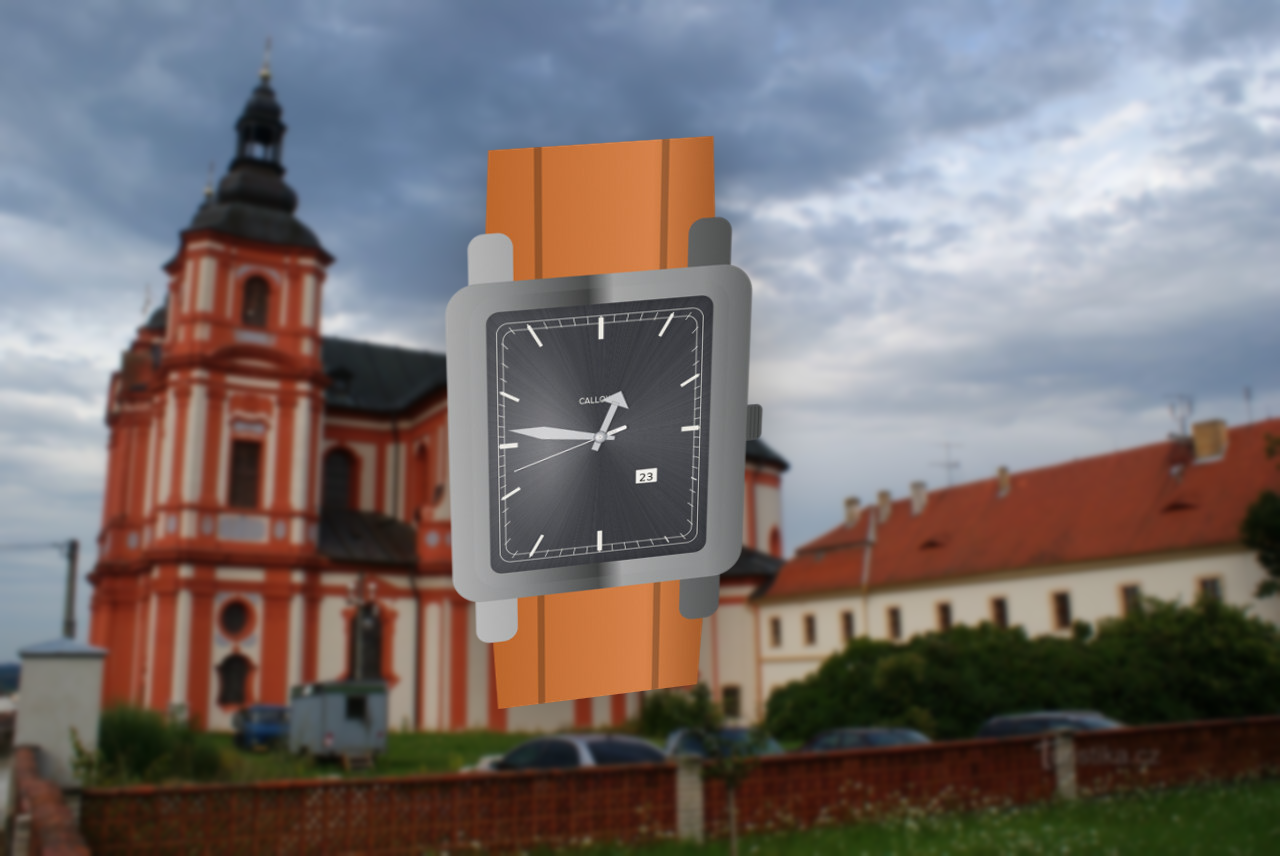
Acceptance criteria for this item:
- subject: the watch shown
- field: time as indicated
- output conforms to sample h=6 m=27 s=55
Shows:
h=12 m=46 s=42
